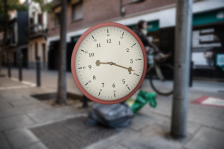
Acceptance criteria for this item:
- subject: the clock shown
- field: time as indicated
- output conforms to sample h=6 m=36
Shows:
h=9 m=19
